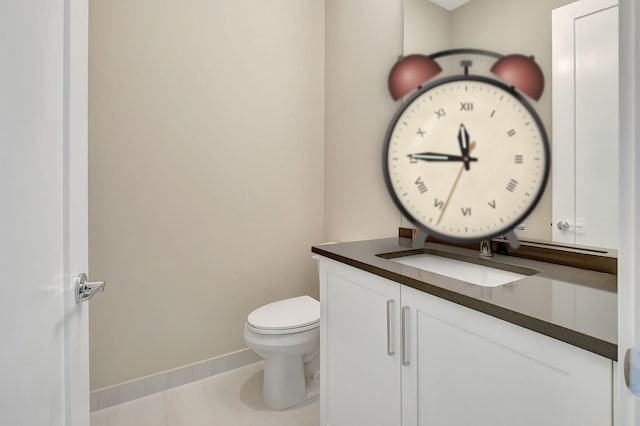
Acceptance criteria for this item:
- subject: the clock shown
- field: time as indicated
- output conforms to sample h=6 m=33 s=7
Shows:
h=11 m=45 s=34
